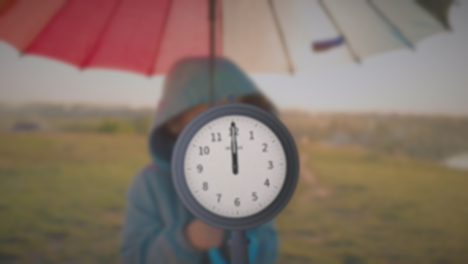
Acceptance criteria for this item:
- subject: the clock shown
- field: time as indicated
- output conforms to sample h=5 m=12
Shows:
h=12 m=0
